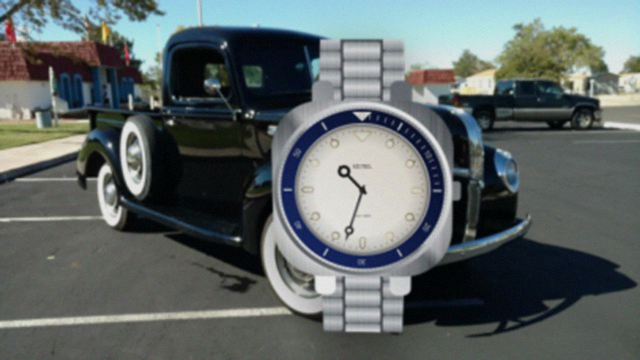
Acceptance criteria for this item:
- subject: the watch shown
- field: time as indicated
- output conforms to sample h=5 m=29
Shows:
h=10 m=33
